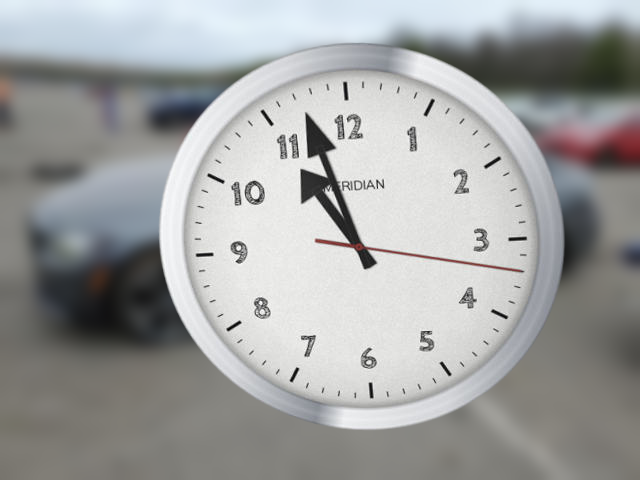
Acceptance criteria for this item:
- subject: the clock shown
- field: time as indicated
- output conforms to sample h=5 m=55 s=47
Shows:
h=10 m=57 s=17
